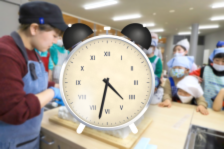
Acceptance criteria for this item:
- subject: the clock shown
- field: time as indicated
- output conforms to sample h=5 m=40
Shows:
h=4 m=32
